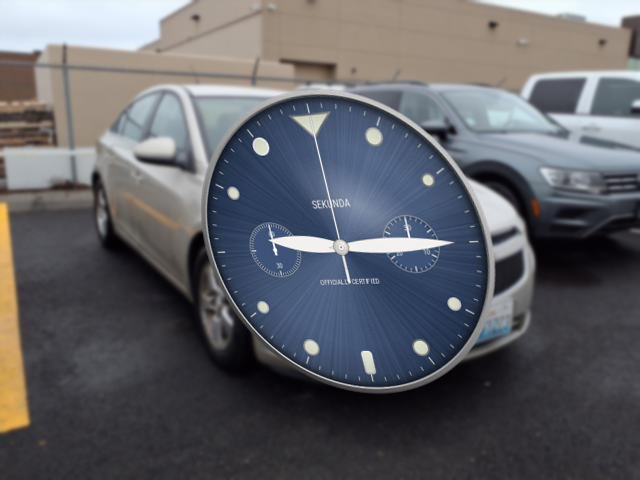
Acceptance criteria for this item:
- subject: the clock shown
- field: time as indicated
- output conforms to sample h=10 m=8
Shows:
h=9 m=15
